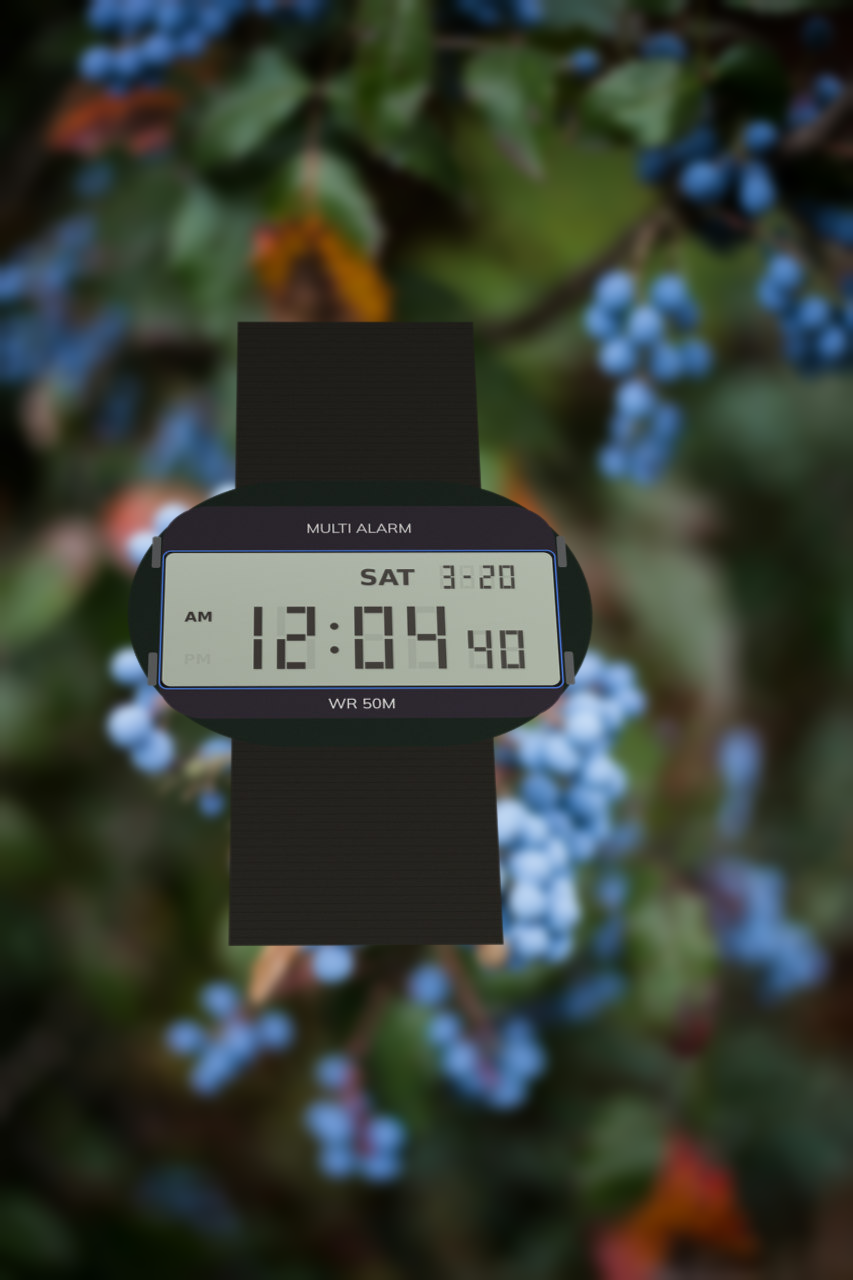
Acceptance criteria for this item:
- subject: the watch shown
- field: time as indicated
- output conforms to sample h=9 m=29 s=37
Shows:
h=12 m=4 s=40
